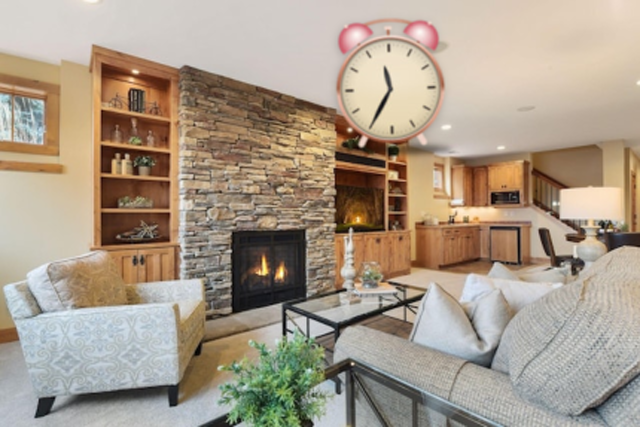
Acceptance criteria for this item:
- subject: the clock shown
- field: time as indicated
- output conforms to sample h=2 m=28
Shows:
h=11 m=35
